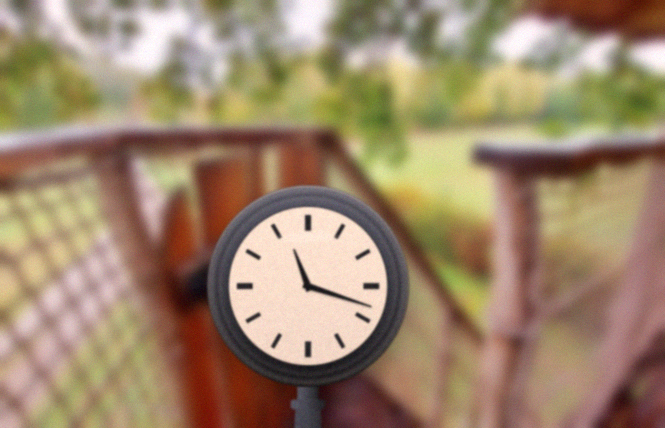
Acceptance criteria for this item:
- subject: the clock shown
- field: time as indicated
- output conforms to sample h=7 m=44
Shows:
h=11 m=18
